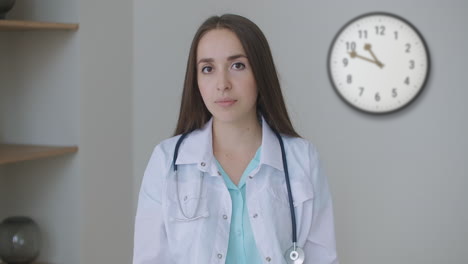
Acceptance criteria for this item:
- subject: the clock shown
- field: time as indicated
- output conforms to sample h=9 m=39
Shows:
h=10 m=48
